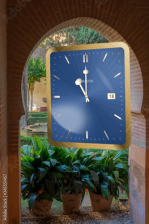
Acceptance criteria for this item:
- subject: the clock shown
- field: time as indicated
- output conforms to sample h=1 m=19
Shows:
h=11 m=0
